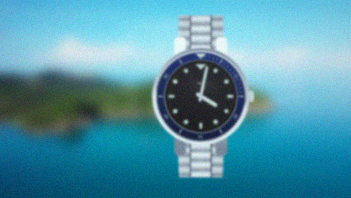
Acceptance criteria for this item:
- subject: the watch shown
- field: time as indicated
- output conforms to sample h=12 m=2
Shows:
h=4 m=2
